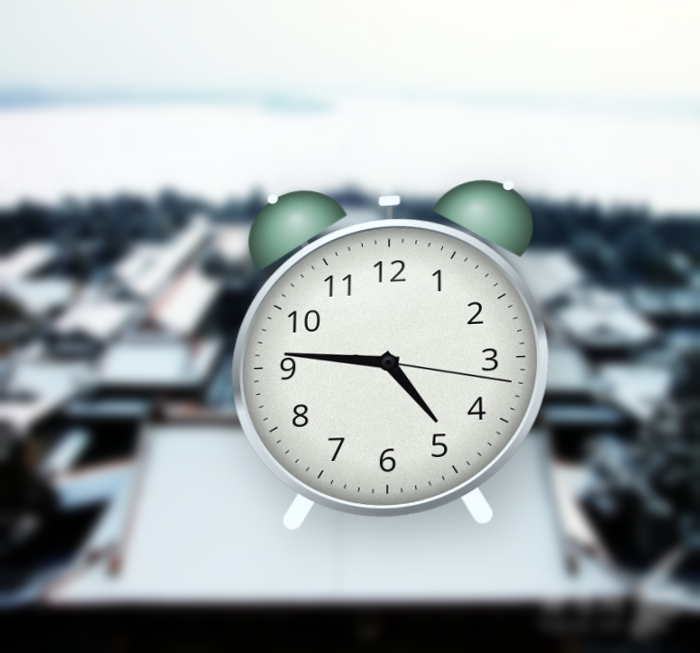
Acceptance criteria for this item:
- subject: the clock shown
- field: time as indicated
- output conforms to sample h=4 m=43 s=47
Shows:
h=4 m=46 s=17
